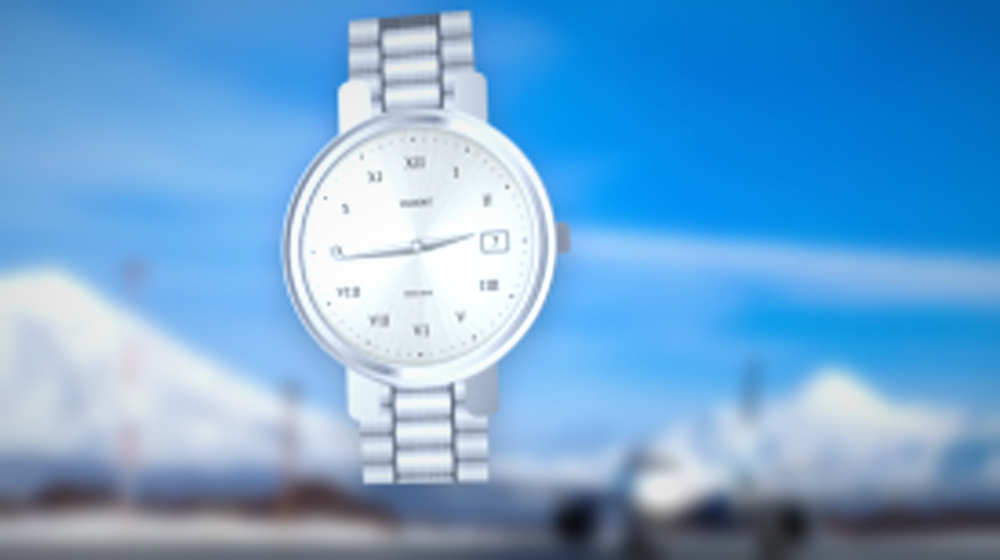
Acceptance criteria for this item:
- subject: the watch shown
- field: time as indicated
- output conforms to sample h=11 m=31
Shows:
h=2 m=44
